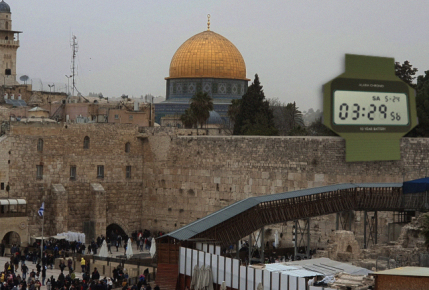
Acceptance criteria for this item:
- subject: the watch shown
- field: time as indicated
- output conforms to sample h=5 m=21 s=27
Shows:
h=3 m=29 s=56
